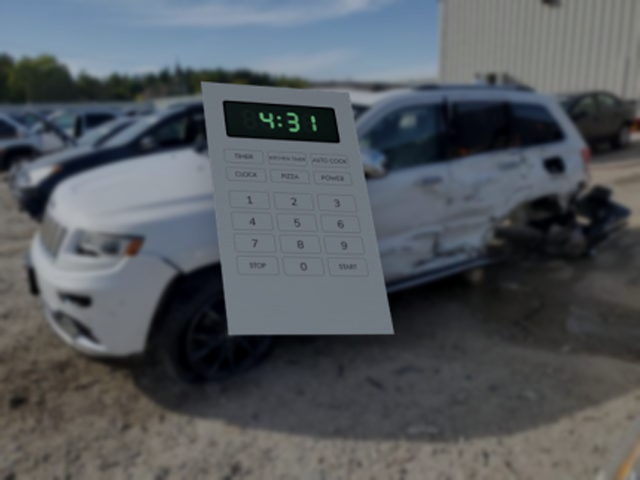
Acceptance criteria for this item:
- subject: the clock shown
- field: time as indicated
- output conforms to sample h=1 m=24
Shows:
h=4 m=31
